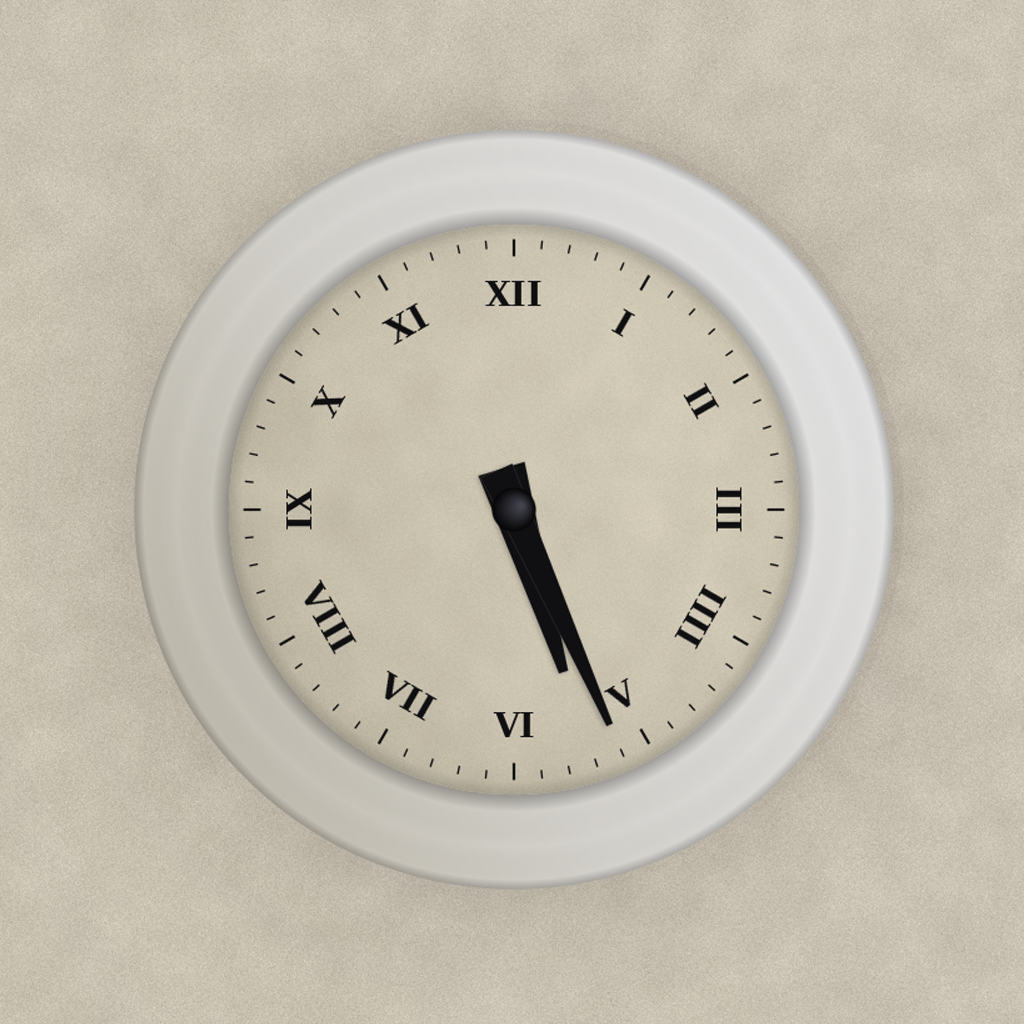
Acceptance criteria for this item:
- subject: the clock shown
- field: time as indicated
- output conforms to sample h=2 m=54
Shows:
h=5 m=26
